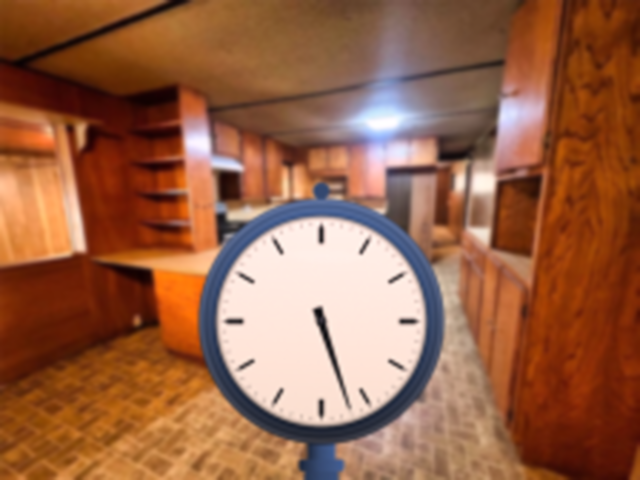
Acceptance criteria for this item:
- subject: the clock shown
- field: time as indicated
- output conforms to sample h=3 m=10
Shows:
h=5 m=27
